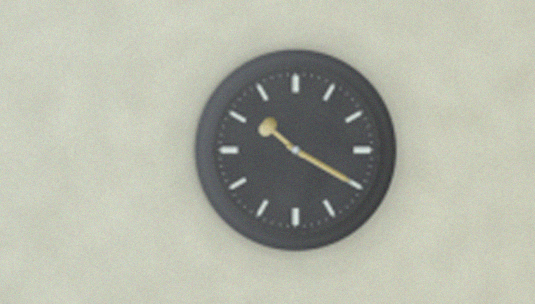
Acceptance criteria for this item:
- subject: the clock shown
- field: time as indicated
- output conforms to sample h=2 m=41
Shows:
h=10 m=20
